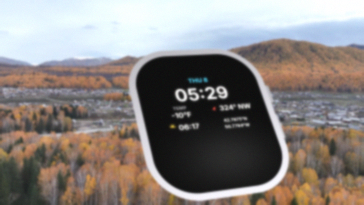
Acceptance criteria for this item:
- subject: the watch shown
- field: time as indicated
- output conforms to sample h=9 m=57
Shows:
h=5 m=29
